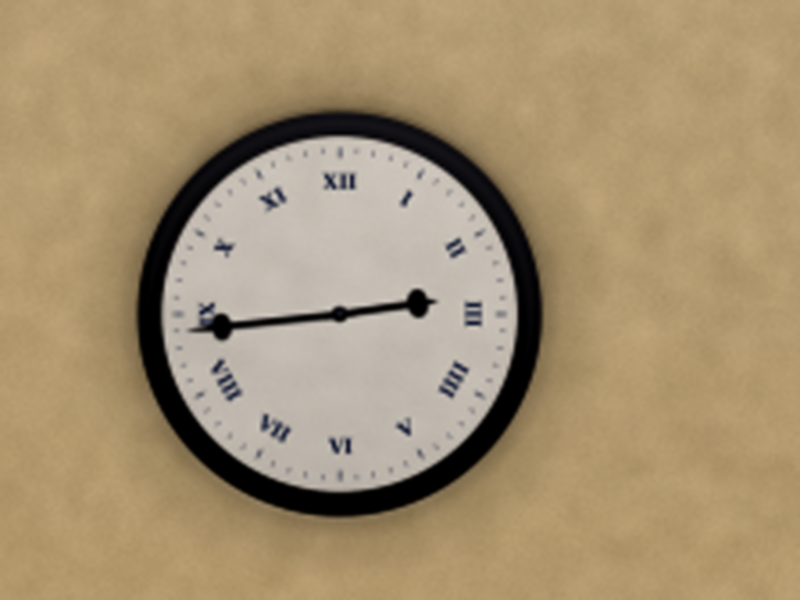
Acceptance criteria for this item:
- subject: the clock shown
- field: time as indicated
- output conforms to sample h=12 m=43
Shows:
h=2 m=44
